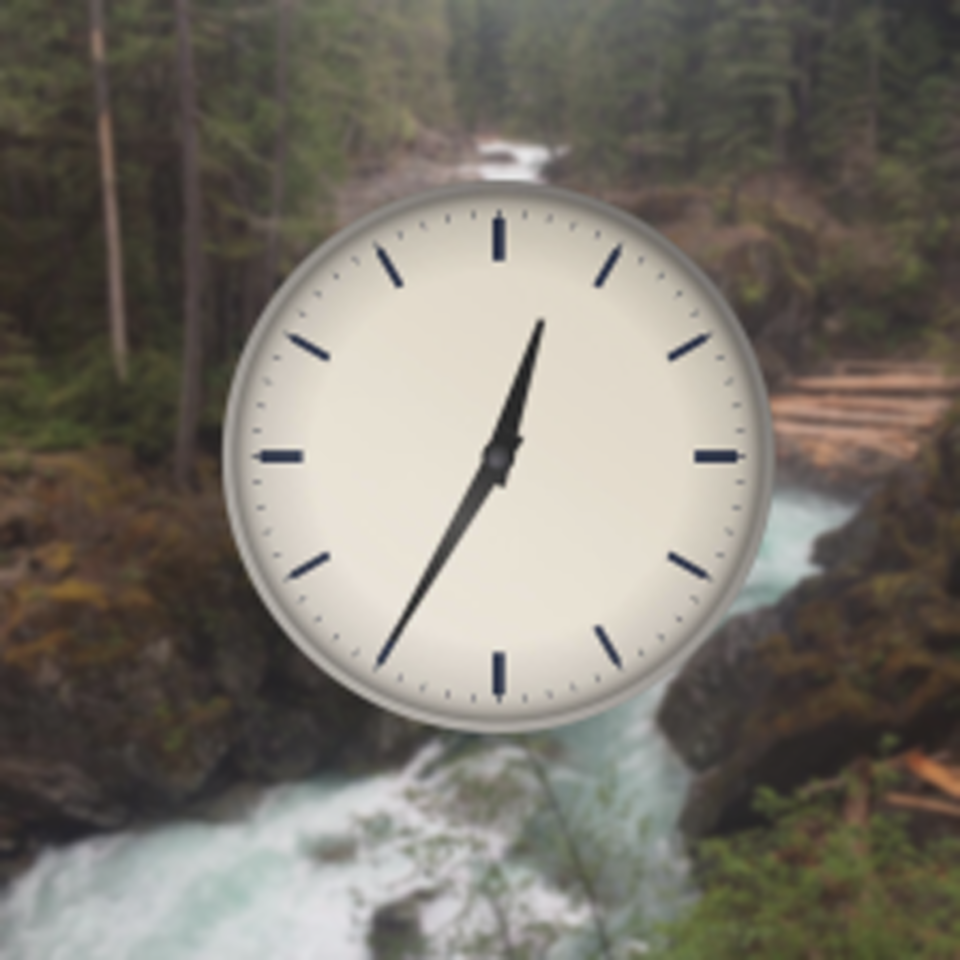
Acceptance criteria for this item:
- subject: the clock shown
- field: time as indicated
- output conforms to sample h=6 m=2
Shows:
h=12 m=35
